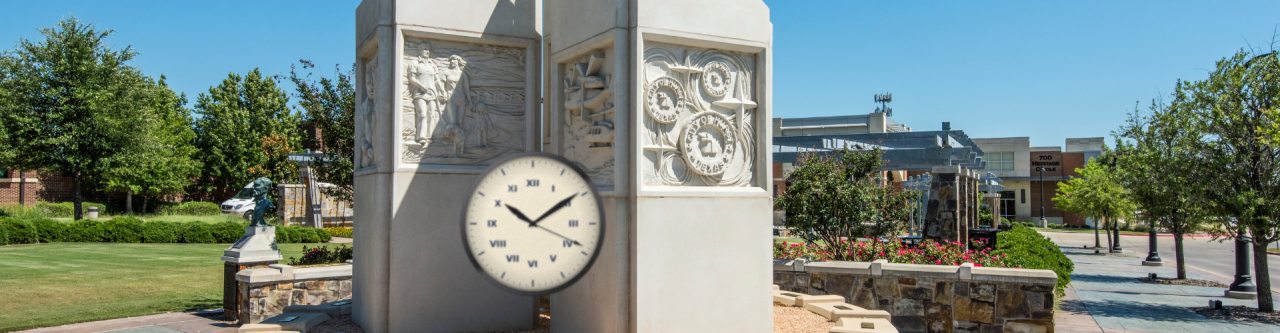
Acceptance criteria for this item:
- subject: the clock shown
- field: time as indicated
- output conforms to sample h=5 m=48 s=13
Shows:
h=10 m=9 s=19
